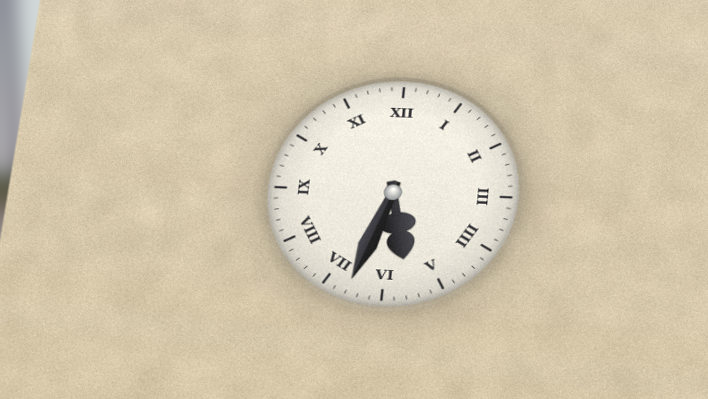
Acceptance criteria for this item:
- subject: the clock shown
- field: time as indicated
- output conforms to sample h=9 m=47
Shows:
h=5 m=33
